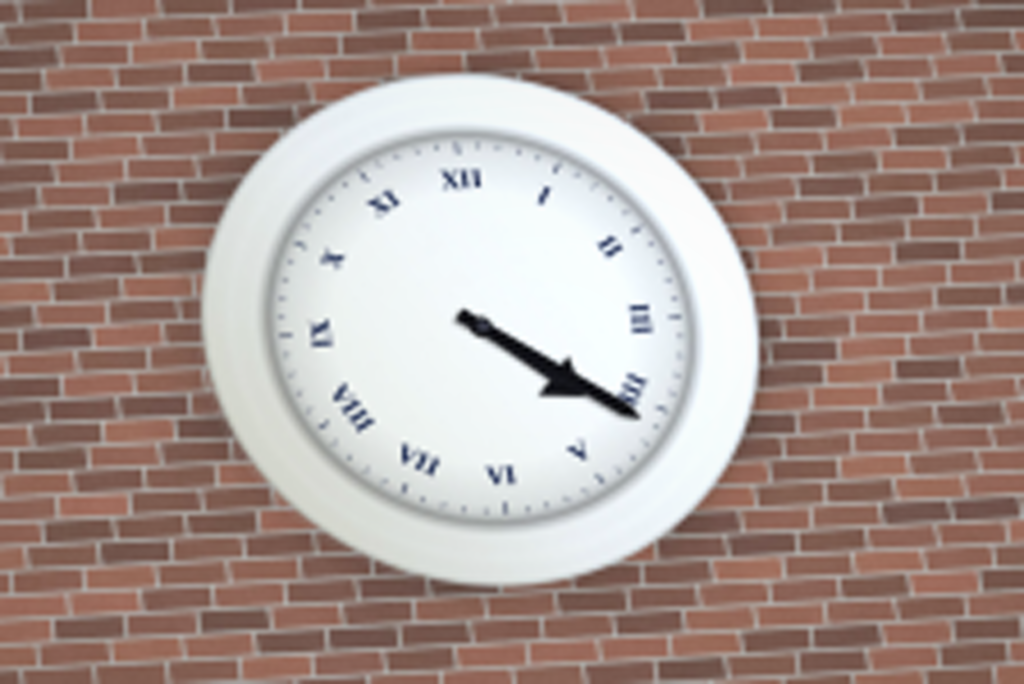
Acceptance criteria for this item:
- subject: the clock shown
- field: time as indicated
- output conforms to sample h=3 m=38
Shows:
h=4 m=21
